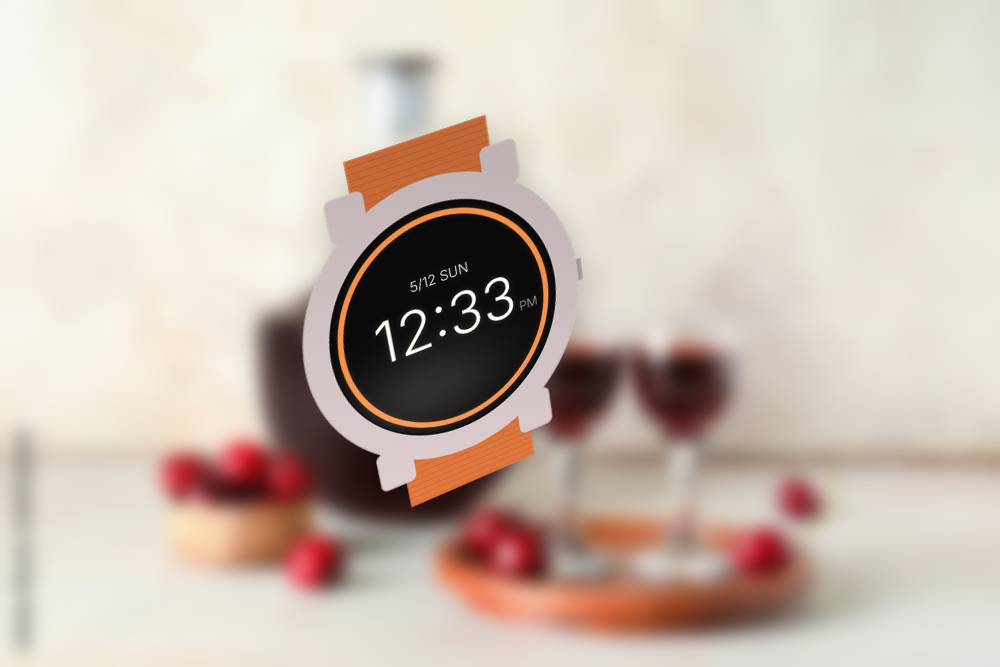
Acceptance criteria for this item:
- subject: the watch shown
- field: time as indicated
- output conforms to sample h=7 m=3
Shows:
h=12 m=33
